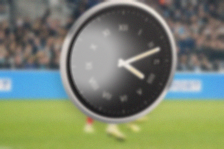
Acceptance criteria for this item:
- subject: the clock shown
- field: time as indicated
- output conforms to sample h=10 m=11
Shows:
h=4 m=12
